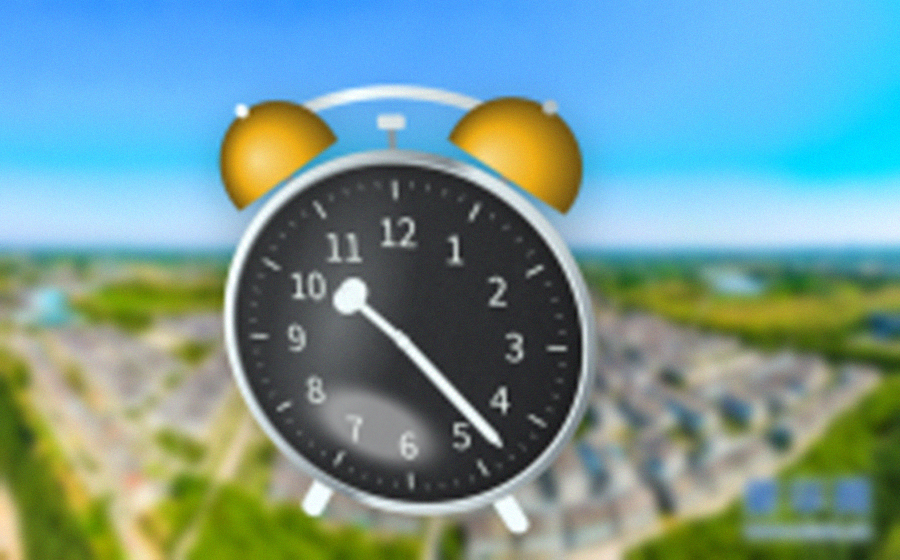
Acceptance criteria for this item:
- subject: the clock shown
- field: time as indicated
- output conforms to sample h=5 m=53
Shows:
h=10 m=23
